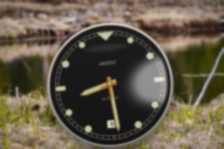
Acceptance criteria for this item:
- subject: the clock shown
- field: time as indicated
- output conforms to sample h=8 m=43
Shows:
h=8 m=29
